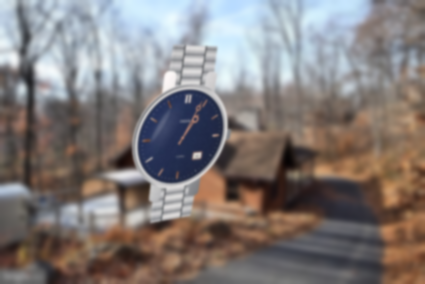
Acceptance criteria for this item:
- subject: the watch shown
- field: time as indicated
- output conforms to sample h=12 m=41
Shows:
h=1 m=4
